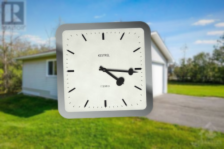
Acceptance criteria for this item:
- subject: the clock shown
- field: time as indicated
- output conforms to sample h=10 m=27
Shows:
h=4 m=16
